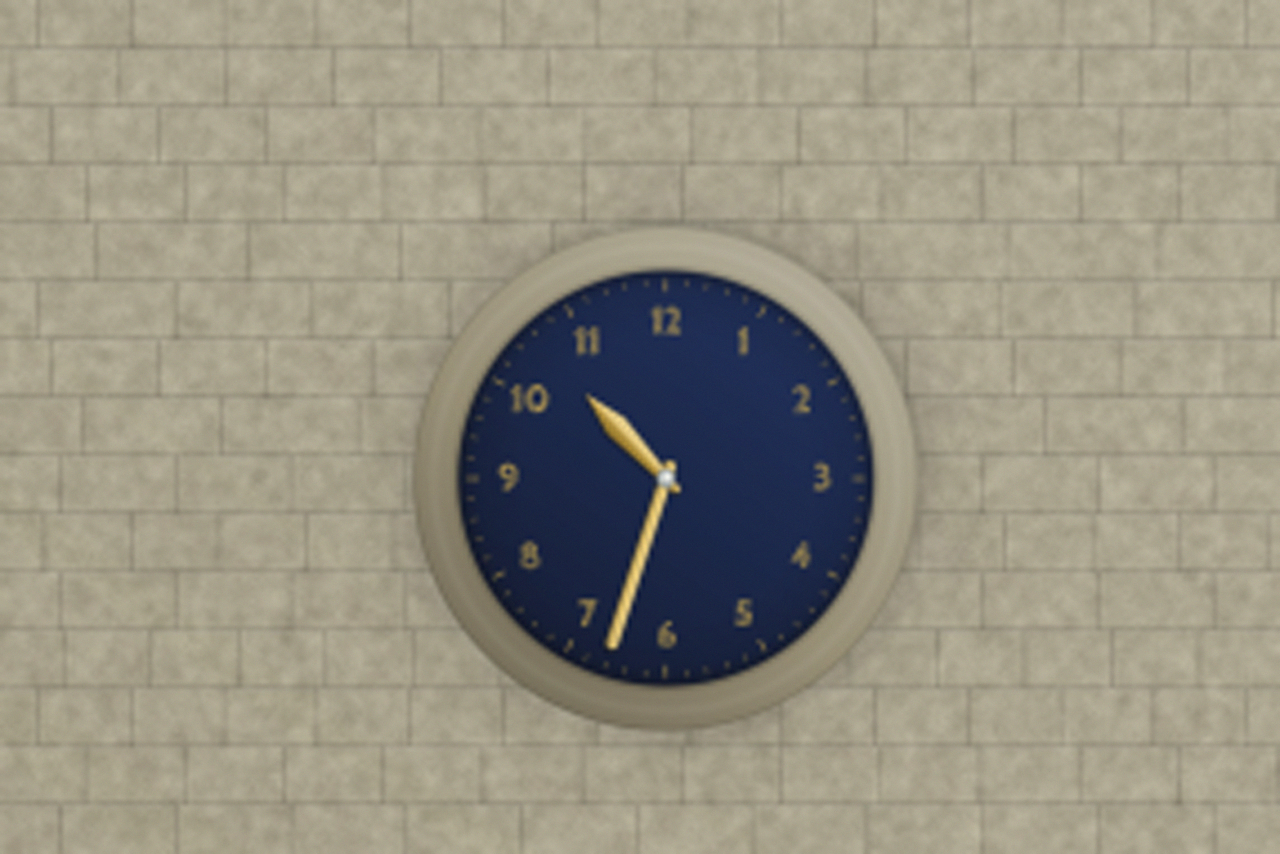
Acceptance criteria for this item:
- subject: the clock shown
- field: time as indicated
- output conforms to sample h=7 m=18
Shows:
h=10 m=33
